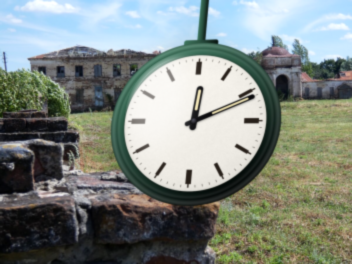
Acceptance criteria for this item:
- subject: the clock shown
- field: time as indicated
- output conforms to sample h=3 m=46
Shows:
h=12 m=11
